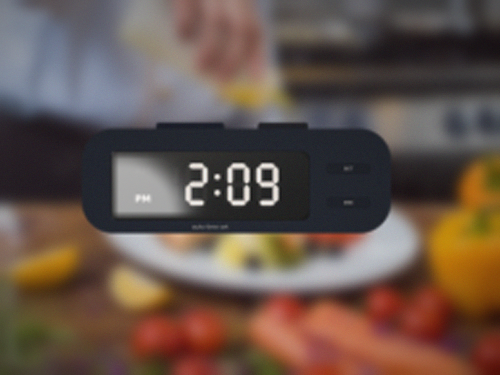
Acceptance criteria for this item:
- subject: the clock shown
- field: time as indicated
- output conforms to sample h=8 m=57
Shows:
h=2 m=9
